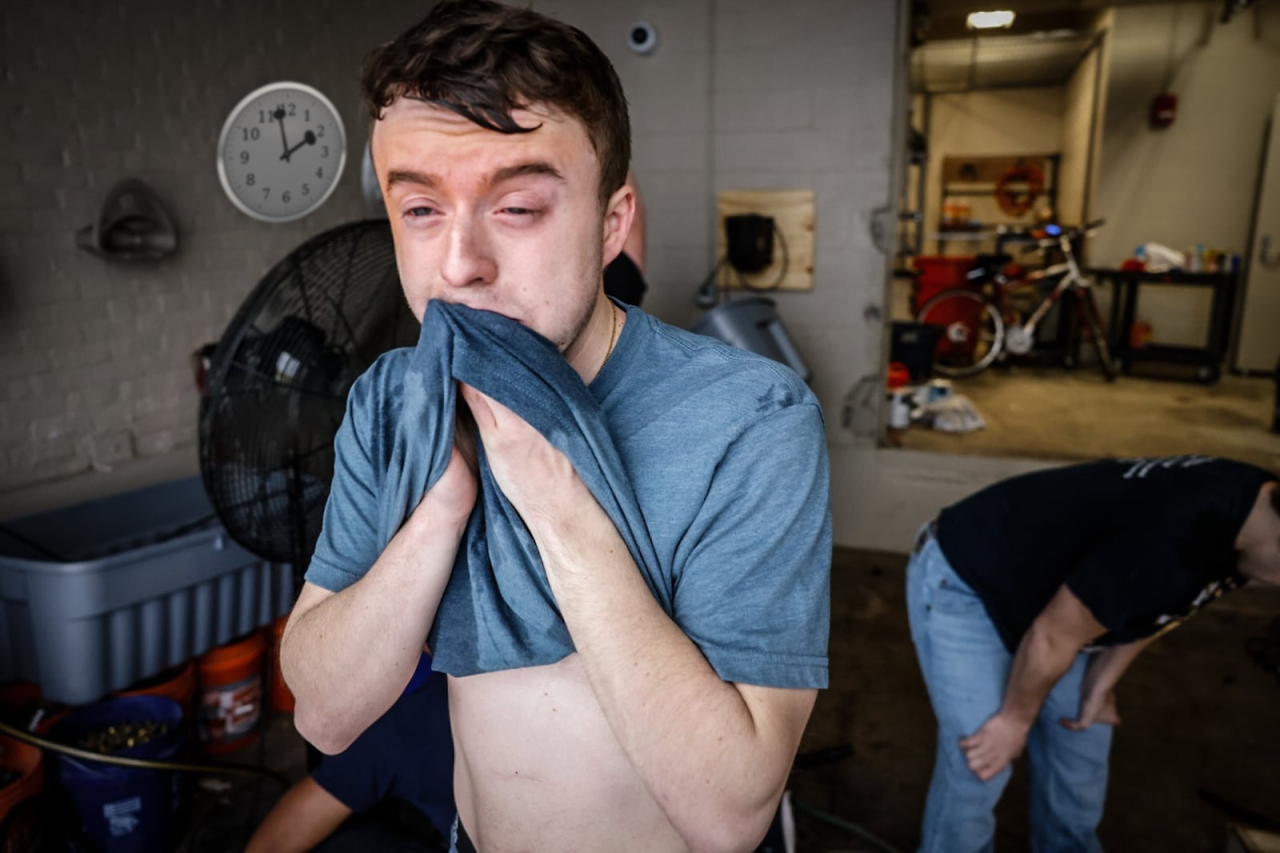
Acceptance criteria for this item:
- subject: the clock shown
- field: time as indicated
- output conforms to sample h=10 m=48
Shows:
h=1 m=58
